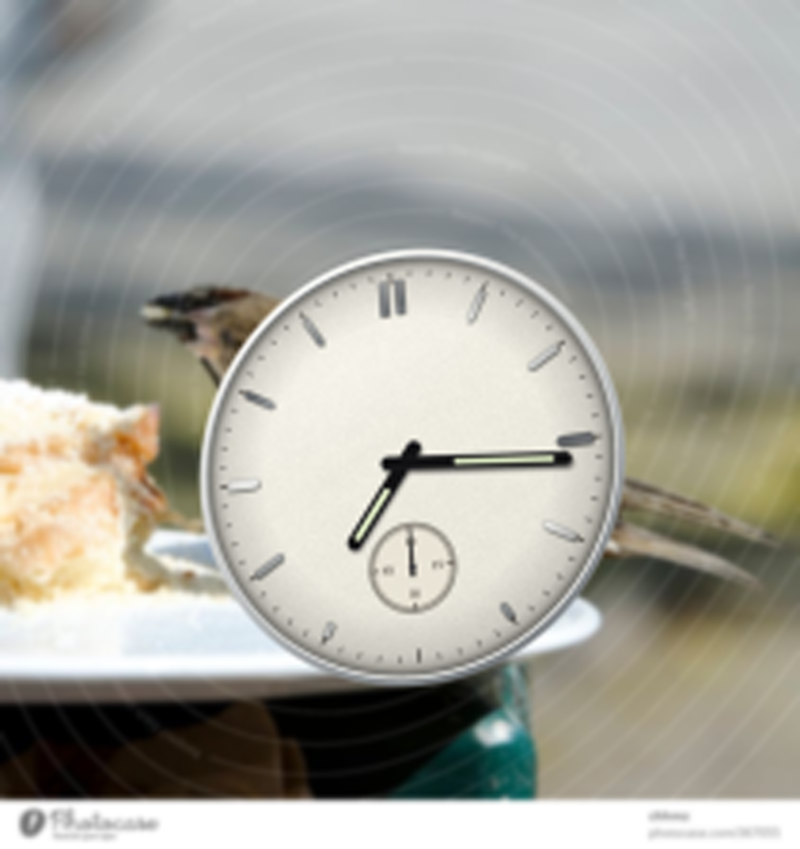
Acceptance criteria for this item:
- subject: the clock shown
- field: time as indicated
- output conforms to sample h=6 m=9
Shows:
h=7 m=16
